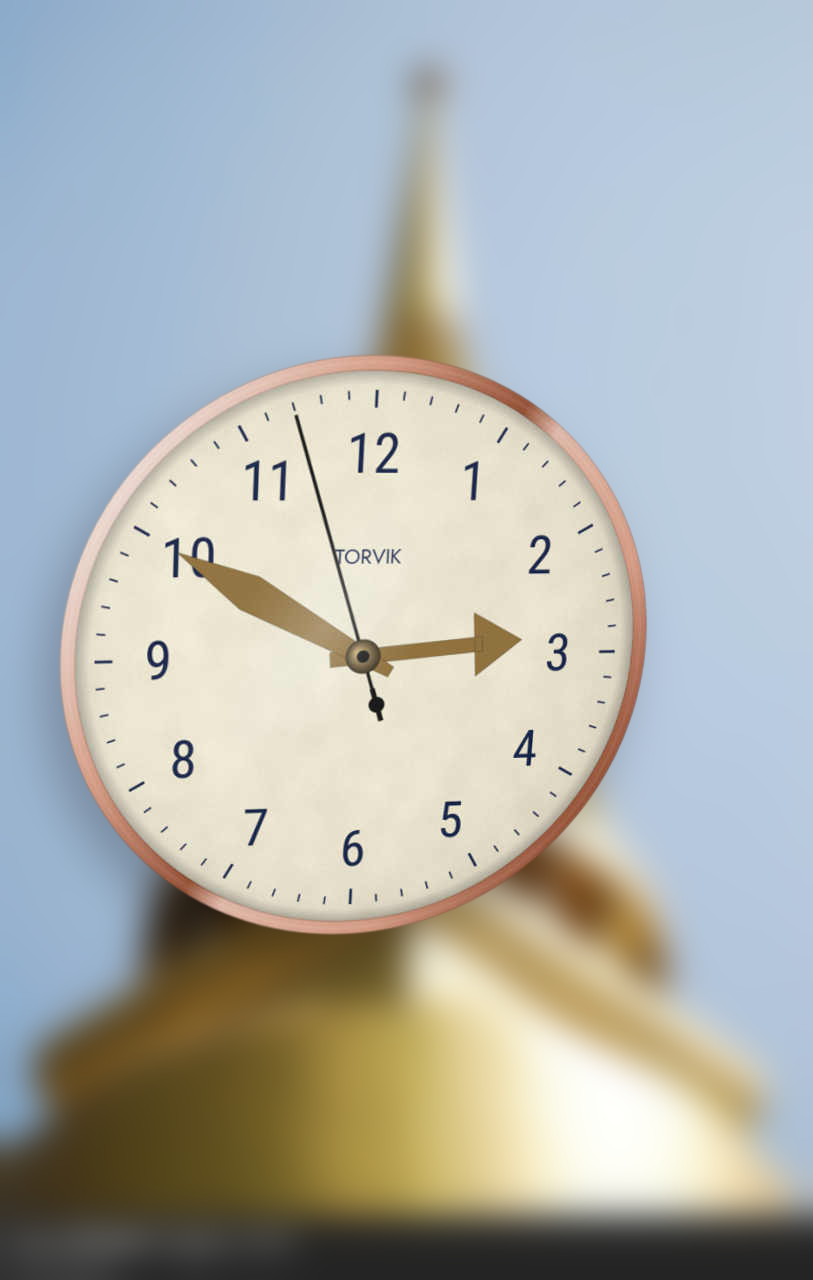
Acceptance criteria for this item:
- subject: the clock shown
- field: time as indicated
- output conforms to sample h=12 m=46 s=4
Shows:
h=2 m=49 s=57
